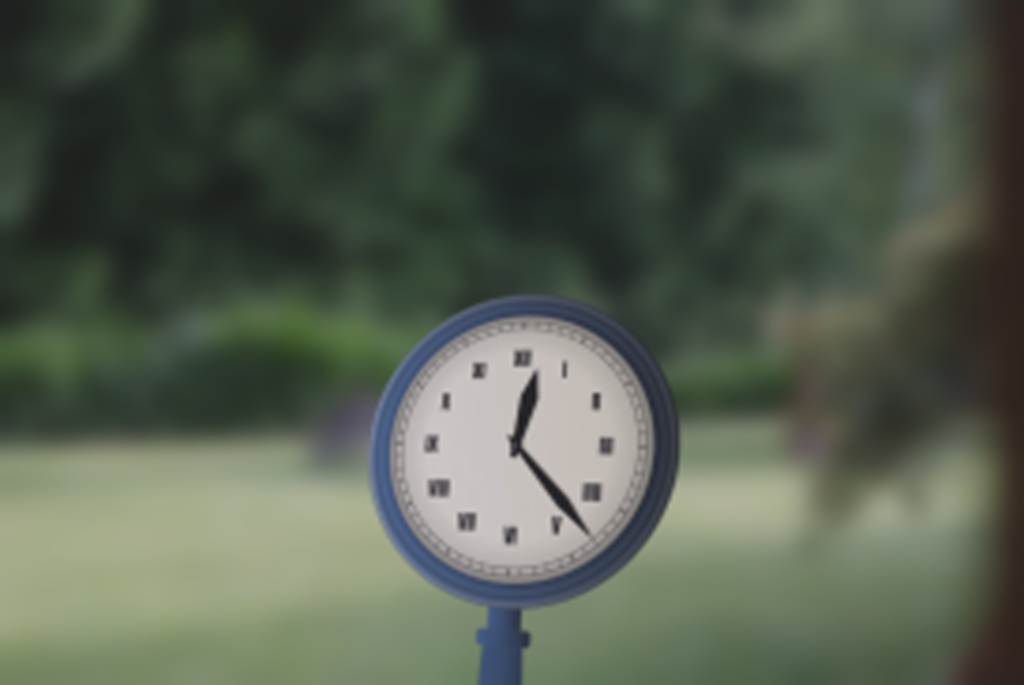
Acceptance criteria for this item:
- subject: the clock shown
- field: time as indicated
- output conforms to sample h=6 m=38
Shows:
h=12 m=23
